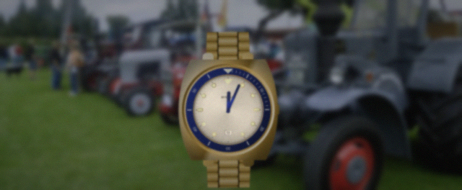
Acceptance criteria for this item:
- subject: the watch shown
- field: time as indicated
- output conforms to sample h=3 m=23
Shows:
h=12 m=4
